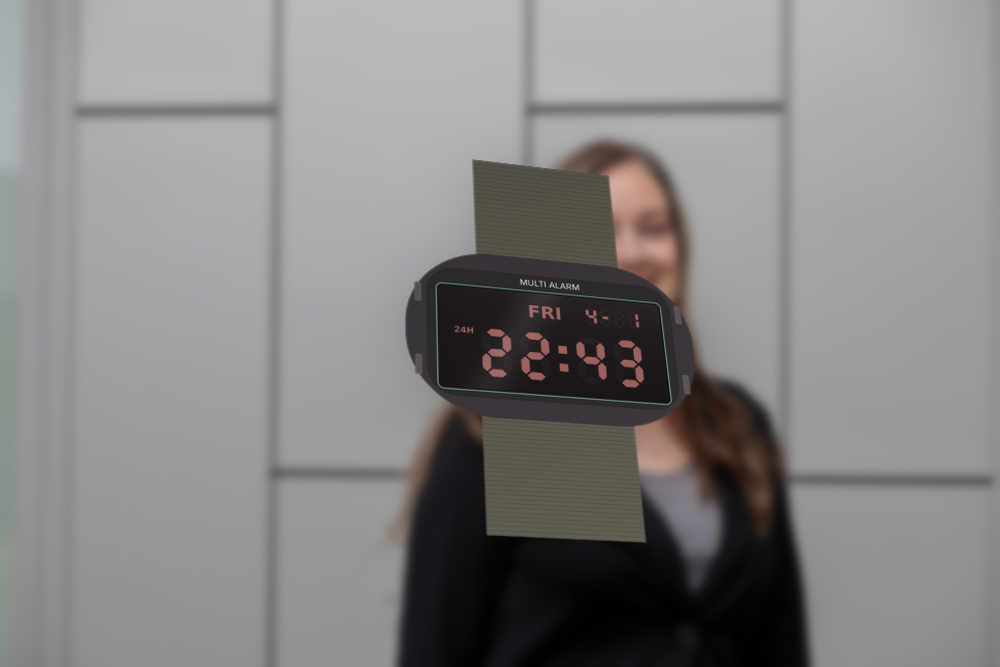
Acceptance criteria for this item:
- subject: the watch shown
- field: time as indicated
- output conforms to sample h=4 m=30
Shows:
h=22 m=43
